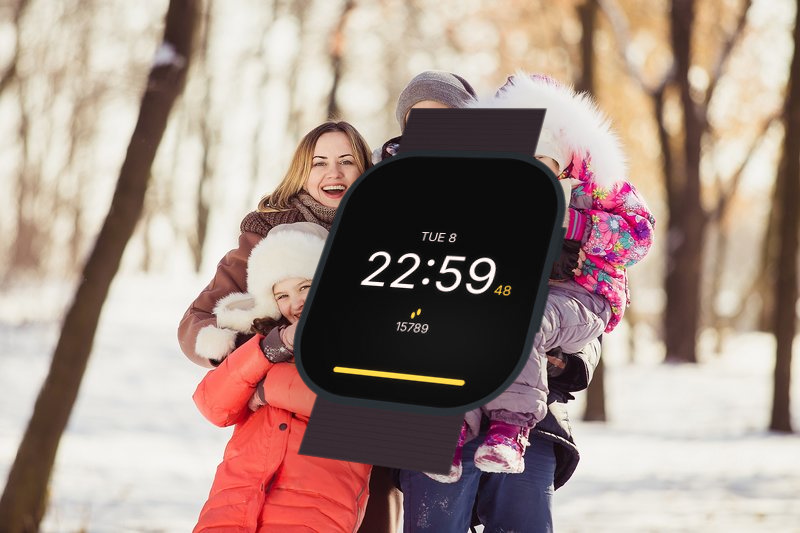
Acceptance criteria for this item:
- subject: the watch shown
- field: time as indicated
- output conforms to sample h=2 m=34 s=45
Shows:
h=22 m=59 s=48
